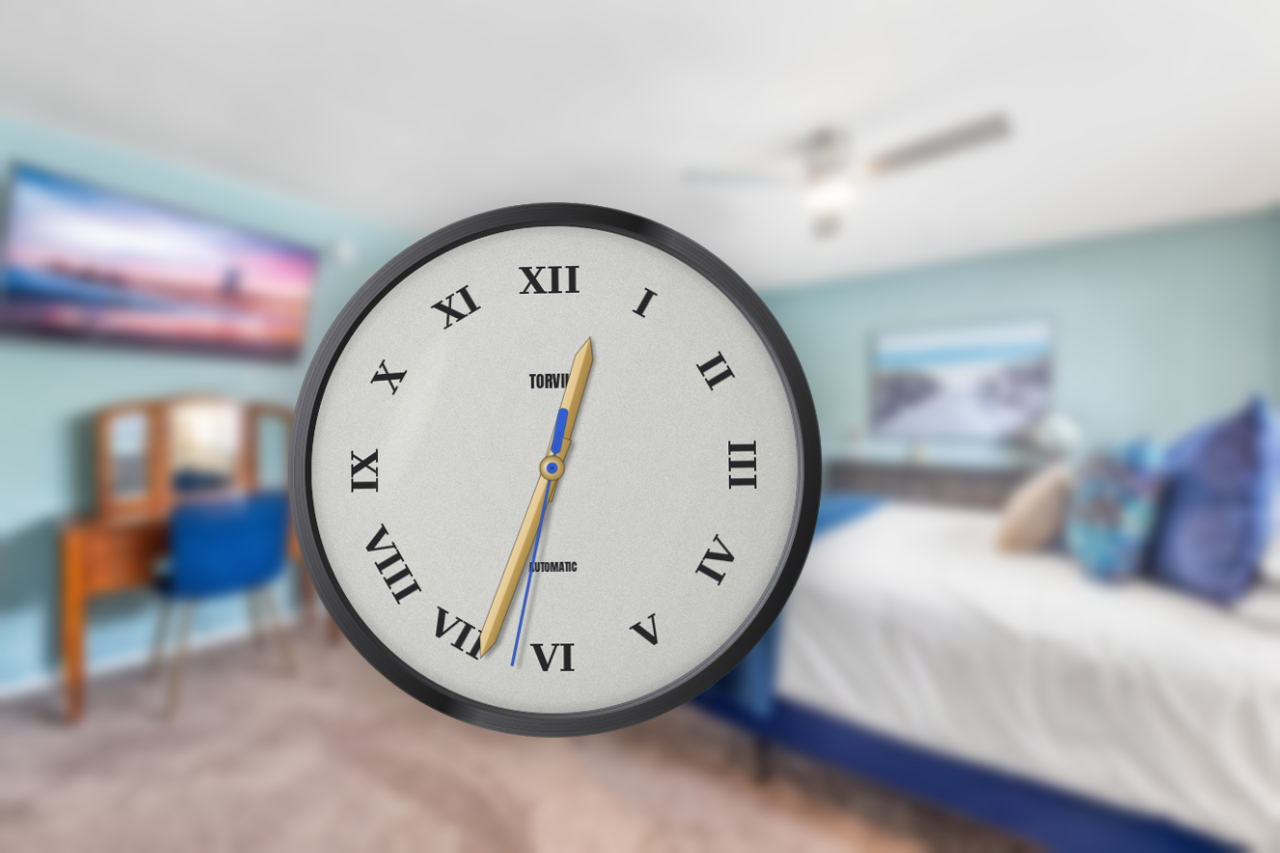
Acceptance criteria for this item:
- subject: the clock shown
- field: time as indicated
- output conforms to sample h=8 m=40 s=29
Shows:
h=12 m=33 s=32
